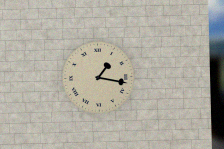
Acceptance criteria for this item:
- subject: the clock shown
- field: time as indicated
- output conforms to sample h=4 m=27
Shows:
h=1 m=17
